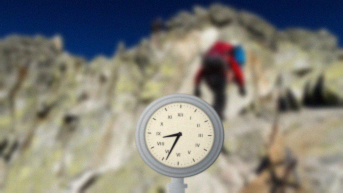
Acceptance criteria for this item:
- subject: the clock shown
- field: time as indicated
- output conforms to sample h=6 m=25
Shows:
h=8 m=34
